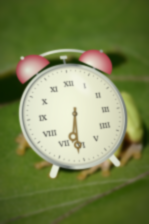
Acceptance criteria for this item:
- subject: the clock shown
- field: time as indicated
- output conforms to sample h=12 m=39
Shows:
h=6 m=31
